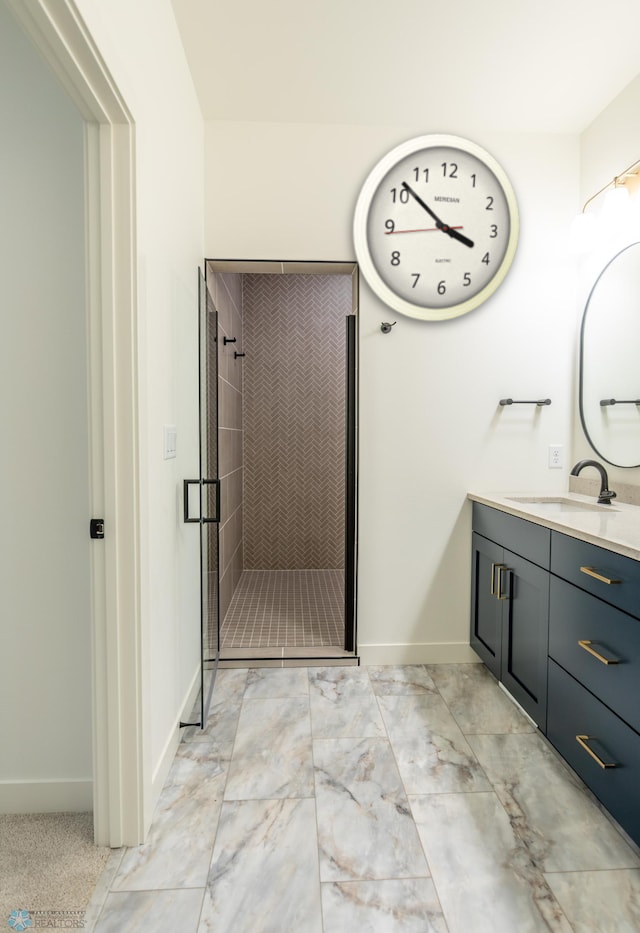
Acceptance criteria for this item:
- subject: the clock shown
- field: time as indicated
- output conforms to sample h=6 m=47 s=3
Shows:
h=3 m=51 s=44
